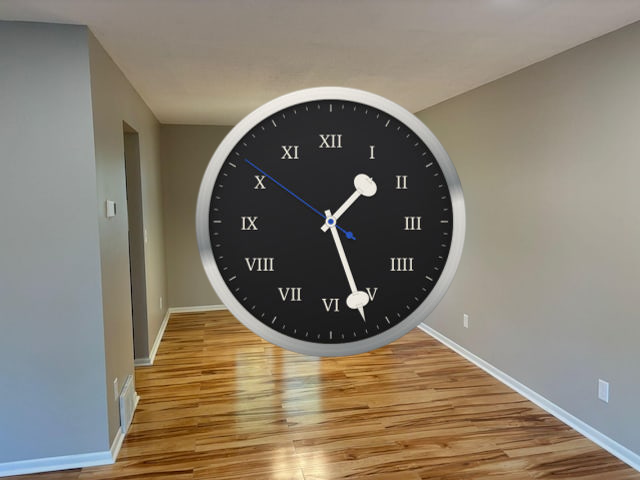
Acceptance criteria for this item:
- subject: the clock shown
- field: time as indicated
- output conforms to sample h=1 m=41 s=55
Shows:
h=1 m=26 s=51
